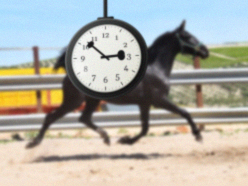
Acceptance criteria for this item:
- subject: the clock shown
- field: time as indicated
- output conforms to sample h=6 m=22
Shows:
h=2 m=52
